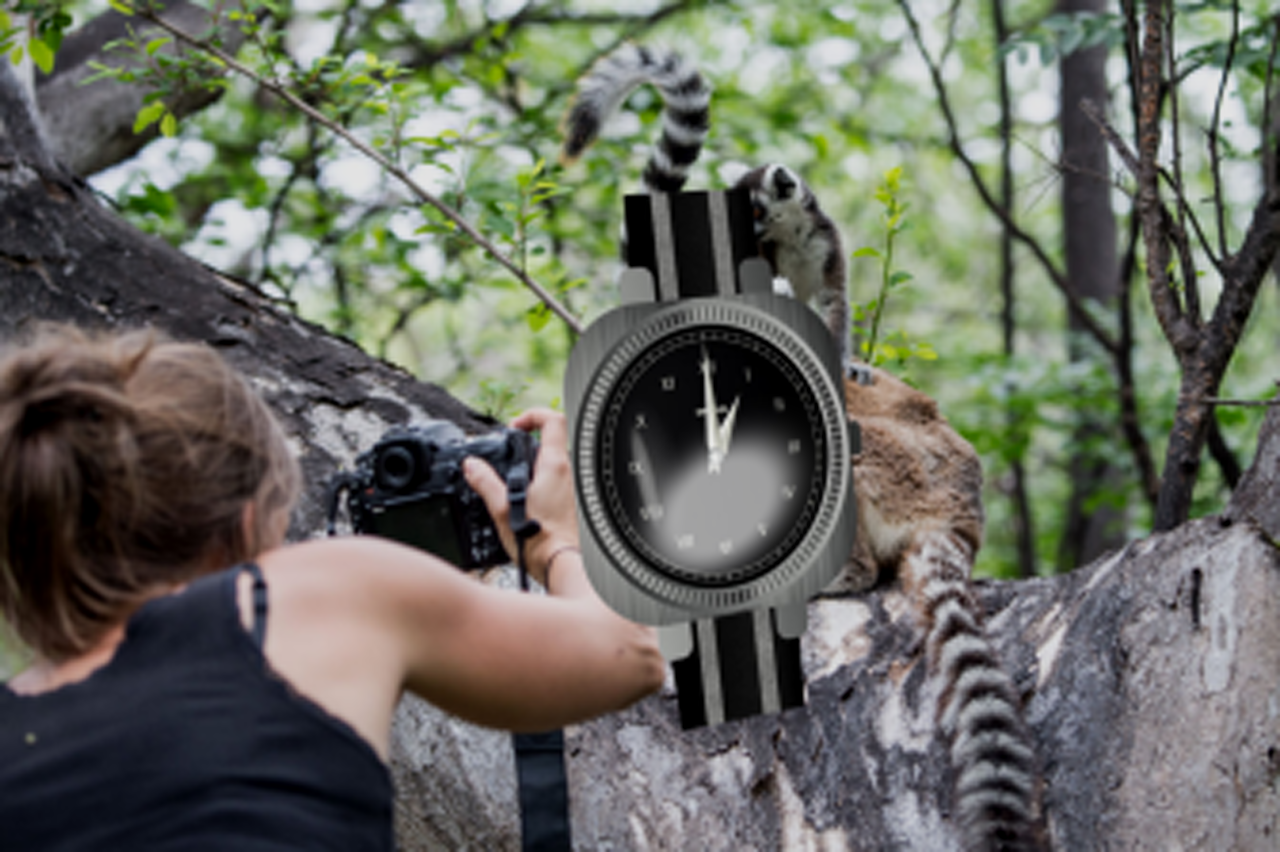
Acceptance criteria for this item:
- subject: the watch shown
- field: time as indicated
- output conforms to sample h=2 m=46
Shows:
h=1 m=0
